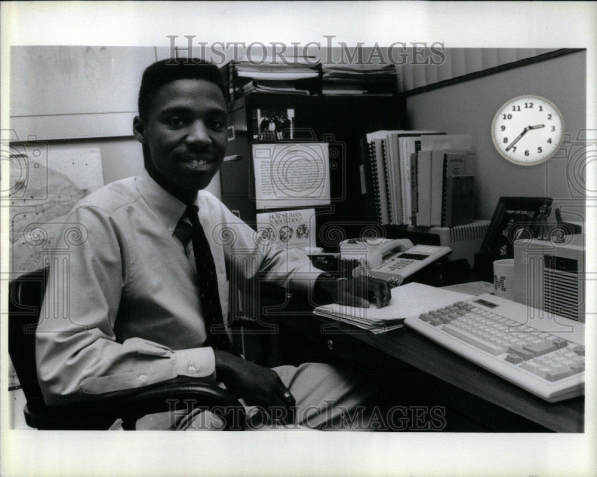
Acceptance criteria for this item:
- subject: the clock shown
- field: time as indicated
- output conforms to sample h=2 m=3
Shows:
h=2 m=37
